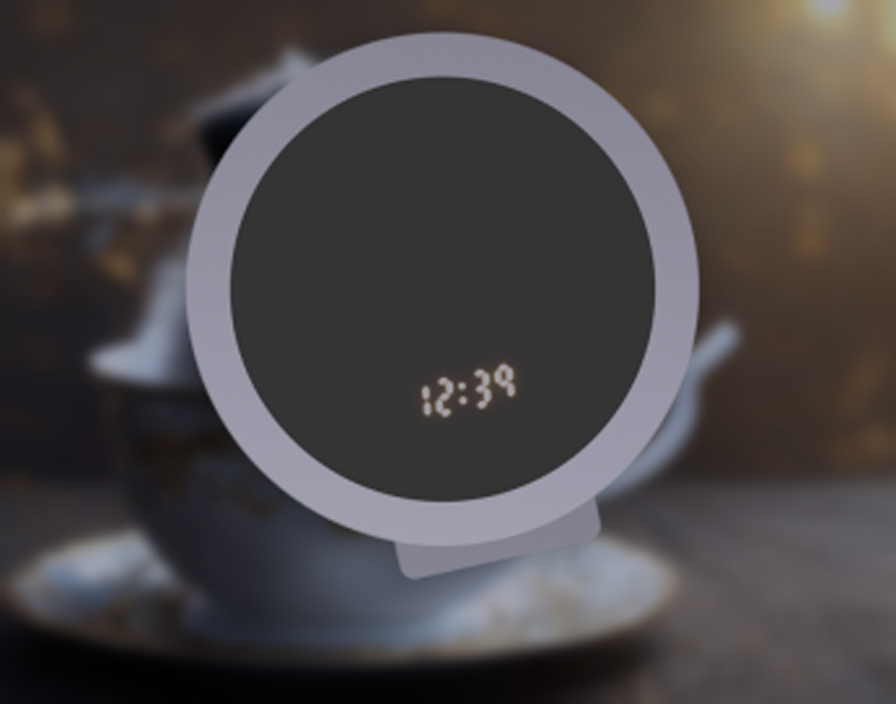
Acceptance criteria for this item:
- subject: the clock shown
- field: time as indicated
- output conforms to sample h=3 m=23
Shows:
h=12 m=39
